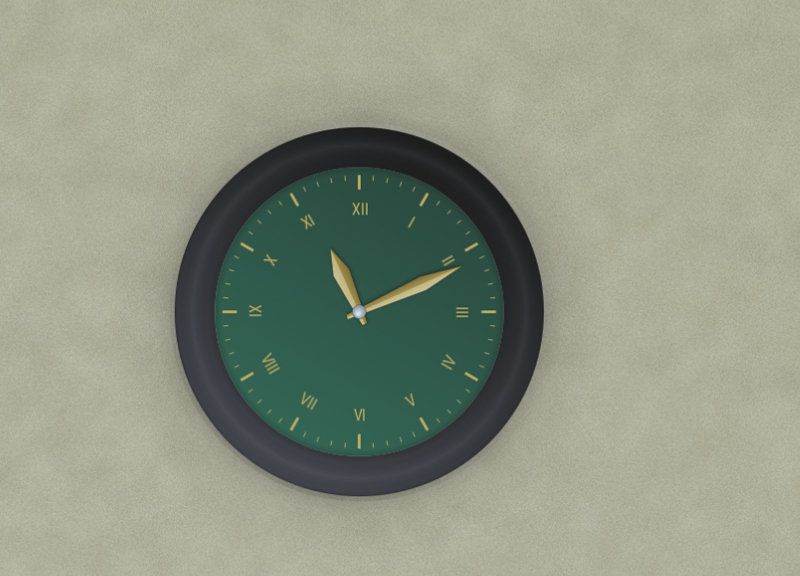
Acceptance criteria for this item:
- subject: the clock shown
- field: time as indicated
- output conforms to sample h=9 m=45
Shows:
h=11 m=11
